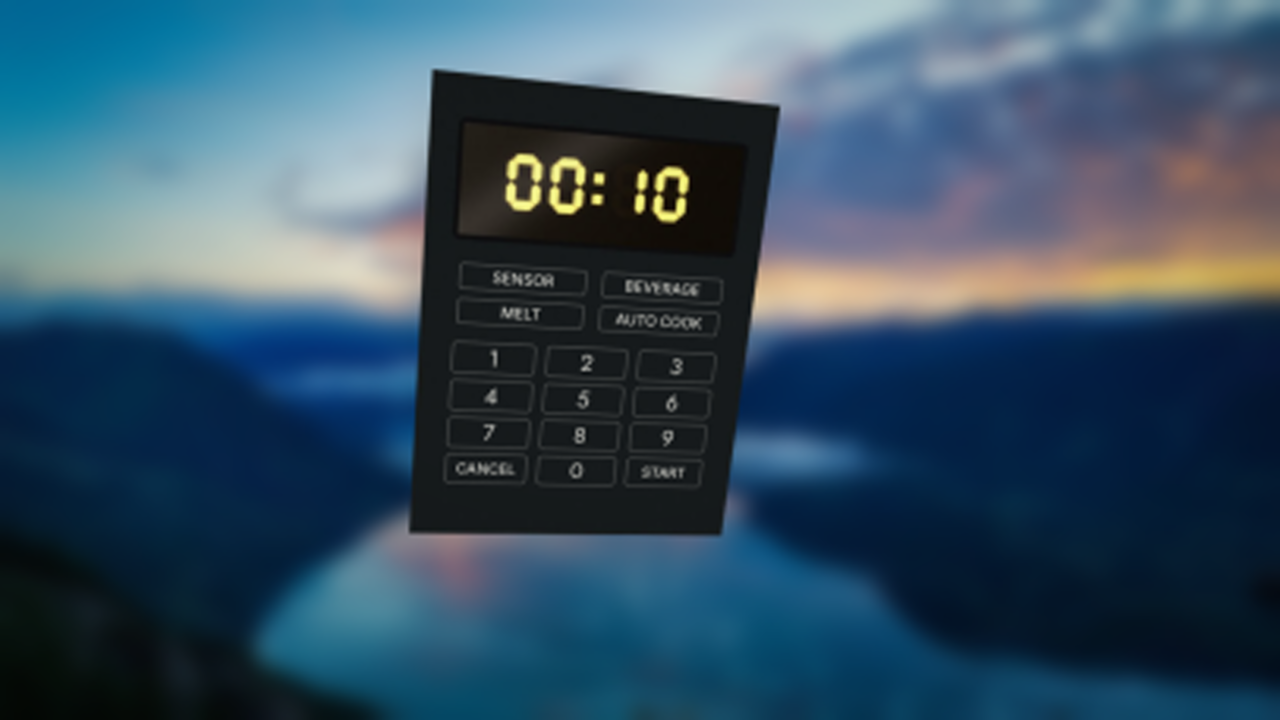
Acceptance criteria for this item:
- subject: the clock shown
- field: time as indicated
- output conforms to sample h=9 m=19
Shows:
h=0 m=10
